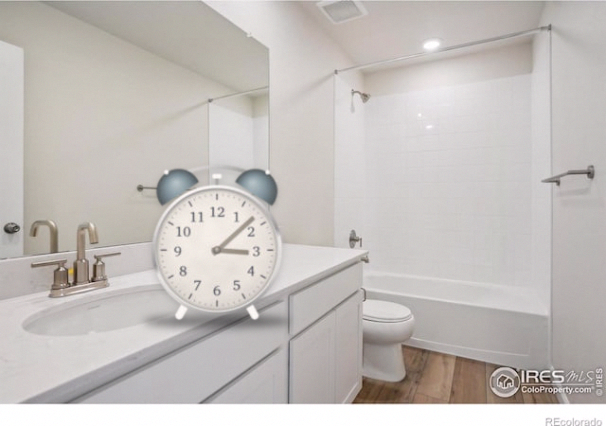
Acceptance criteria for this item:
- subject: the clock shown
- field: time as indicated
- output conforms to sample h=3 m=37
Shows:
h=3 m=8
